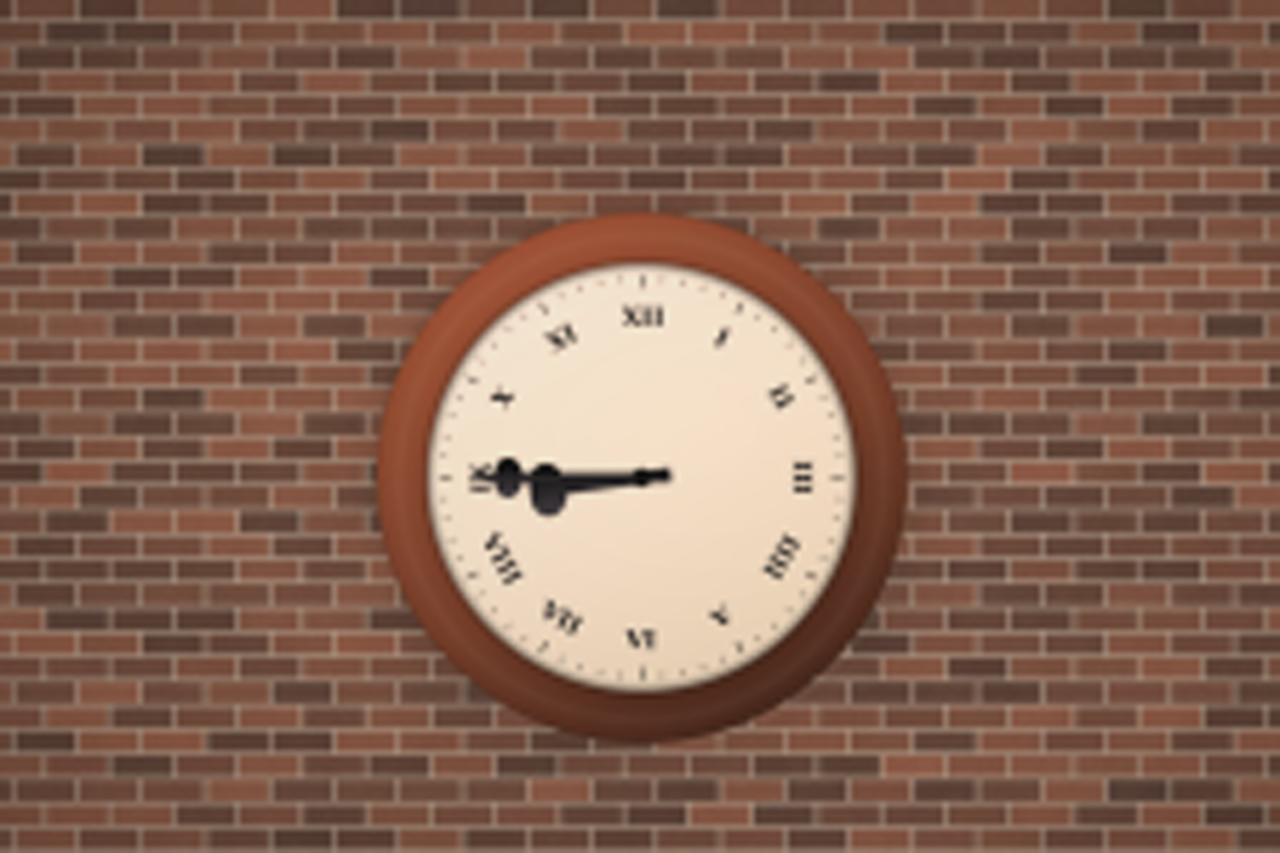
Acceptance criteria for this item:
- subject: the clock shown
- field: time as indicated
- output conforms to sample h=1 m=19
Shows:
h=8 m=45
